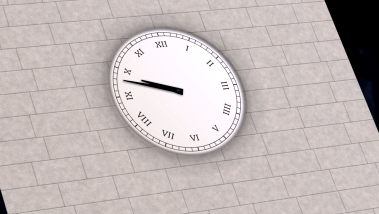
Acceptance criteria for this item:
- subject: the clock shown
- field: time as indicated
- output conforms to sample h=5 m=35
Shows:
h=9 m=48
